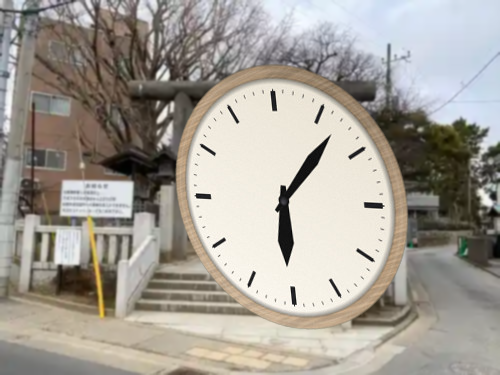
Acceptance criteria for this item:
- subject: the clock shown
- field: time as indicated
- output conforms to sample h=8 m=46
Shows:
h=6 m=7
